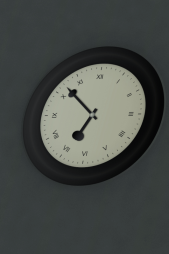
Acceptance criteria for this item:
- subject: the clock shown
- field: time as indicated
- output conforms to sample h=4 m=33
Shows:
h=6 m=52
